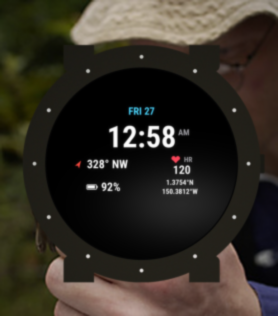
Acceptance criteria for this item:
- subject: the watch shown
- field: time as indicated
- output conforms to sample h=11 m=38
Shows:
h=12 m=58
